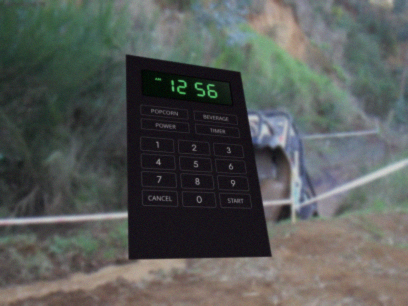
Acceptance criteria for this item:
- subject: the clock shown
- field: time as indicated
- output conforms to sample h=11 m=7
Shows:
h=12 m=56
